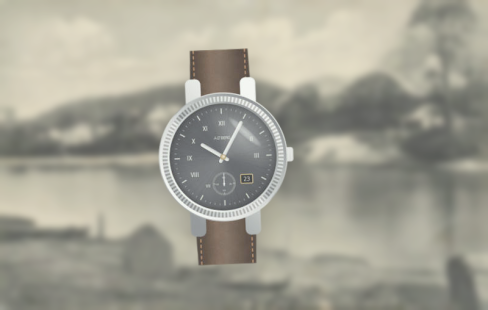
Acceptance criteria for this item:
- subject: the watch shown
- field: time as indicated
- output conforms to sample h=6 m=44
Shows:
h=10 m=5
